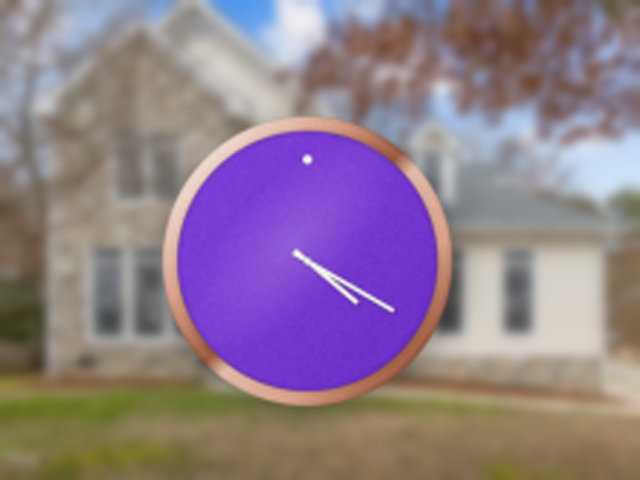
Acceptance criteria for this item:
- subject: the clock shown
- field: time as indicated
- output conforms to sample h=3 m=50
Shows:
h=4 m=20
